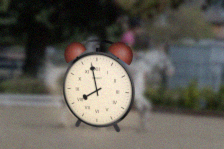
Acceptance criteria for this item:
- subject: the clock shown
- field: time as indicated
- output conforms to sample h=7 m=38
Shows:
h=7 m=58
